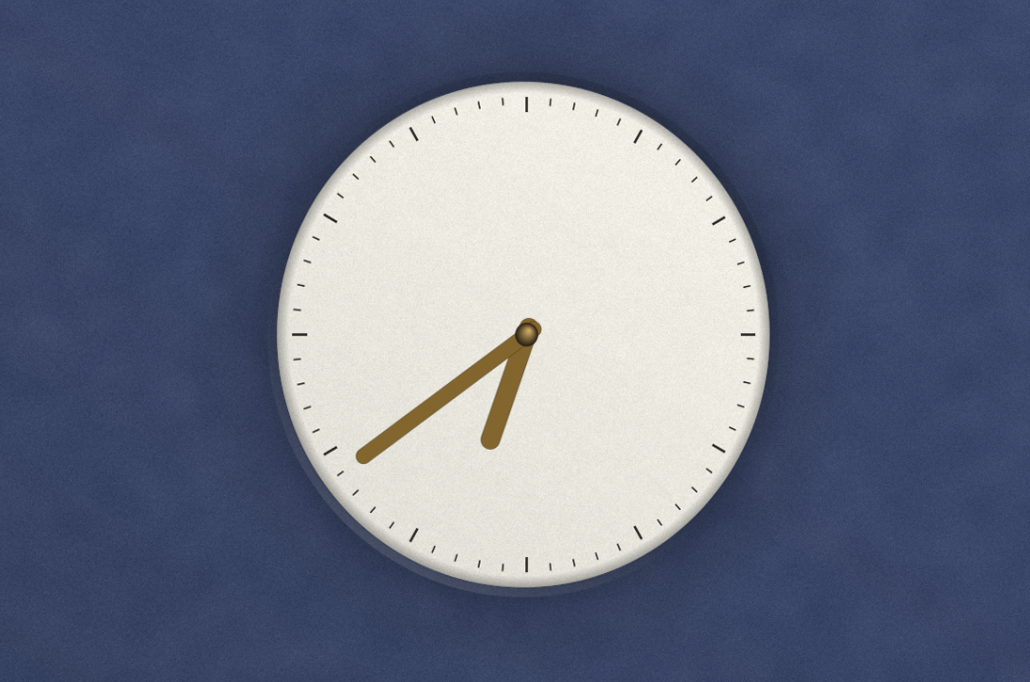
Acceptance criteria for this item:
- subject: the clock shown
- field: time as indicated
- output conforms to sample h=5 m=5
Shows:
h=6 m=39
